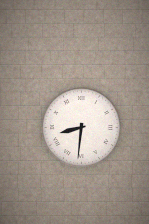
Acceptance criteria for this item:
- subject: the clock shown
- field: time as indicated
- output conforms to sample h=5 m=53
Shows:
h=8 m=31
